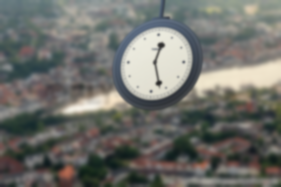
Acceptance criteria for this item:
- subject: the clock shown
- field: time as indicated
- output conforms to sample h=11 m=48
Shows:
h=12 m=27
